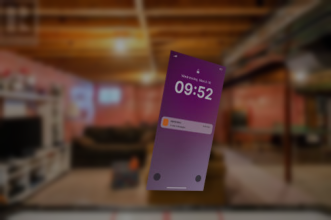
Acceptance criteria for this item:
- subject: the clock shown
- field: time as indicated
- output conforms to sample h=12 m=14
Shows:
h=9 m=52
